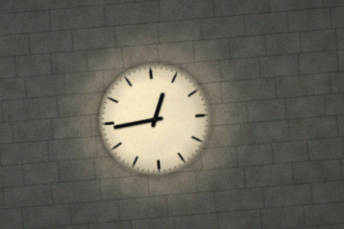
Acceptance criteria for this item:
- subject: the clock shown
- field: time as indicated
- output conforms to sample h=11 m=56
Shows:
h=12 m=44
